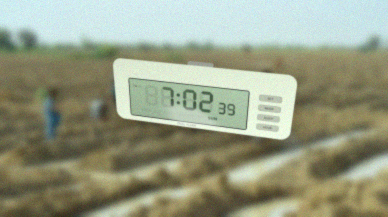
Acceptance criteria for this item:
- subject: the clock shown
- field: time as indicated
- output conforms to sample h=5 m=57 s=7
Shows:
h=7 m=2 s=39
